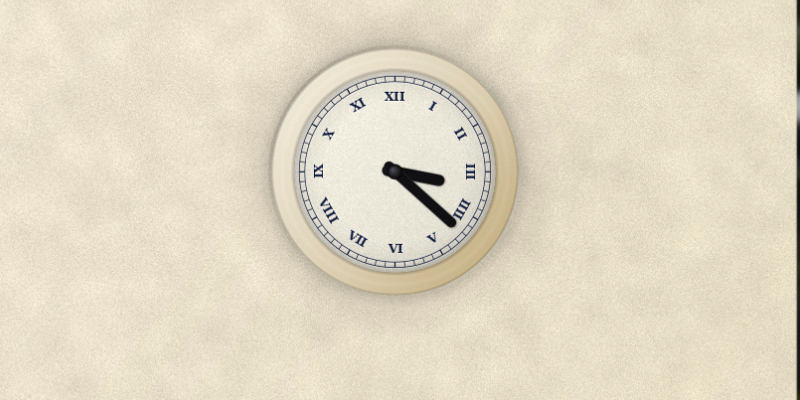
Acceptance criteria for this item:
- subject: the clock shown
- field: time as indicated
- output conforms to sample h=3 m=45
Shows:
h=3 m=22
